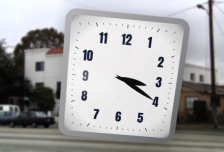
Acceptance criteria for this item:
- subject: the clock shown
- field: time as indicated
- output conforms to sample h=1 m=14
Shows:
h=3 m=20
